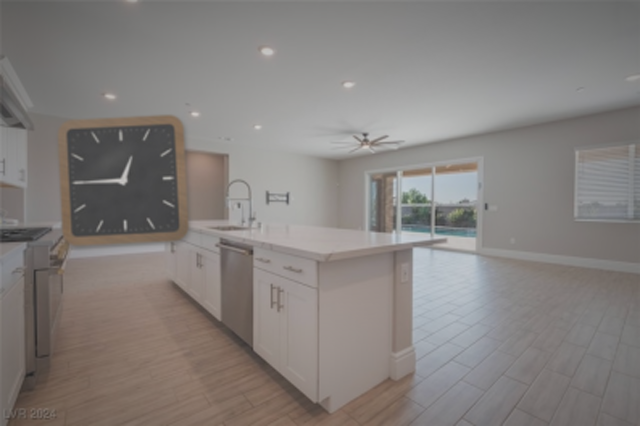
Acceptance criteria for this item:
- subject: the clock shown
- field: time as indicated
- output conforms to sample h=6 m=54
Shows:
h=12 m=45
